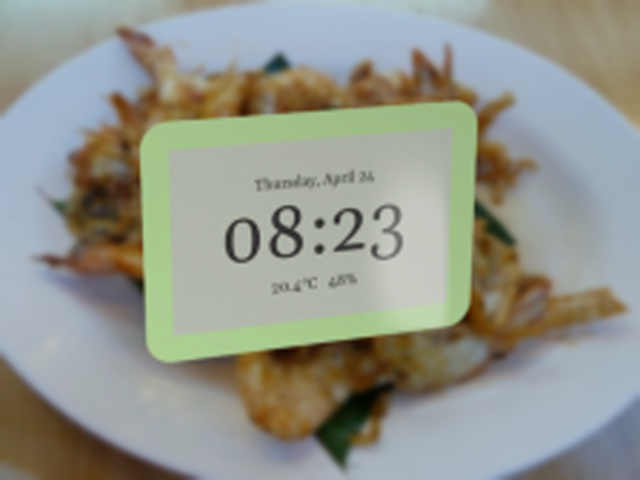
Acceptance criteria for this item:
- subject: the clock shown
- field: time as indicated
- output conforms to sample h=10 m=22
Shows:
h=8 m=23
